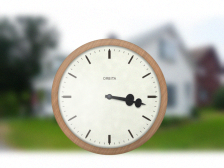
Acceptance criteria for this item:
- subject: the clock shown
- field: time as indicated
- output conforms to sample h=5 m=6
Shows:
h=3 m=17
